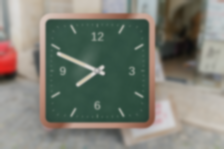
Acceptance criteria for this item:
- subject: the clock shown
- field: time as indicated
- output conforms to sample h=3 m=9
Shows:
h=7 m=49
